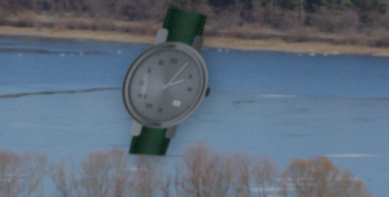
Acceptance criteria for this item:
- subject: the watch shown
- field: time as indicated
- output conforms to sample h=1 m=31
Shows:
h=2 m=5
